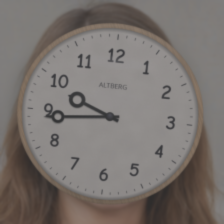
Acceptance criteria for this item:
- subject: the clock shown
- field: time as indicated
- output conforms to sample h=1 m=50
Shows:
h=9 m=44
